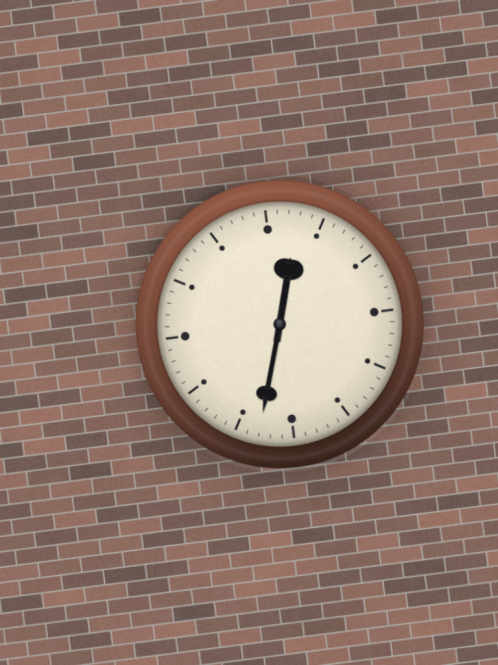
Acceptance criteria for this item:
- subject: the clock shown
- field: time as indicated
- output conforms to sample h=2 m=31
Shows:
h=12 m=33
